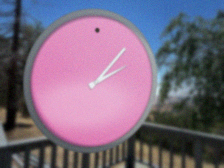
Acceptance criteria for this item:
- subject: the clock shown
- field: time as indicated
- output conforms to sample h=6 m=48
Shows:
h=2 m=7
